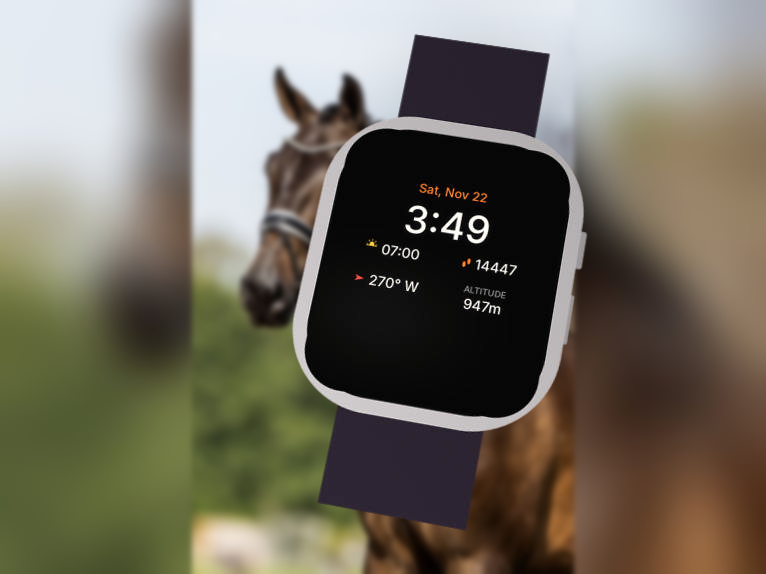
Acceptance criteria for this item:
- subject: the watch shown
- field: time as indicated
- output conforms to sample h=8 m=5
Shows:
h=3 m=49
